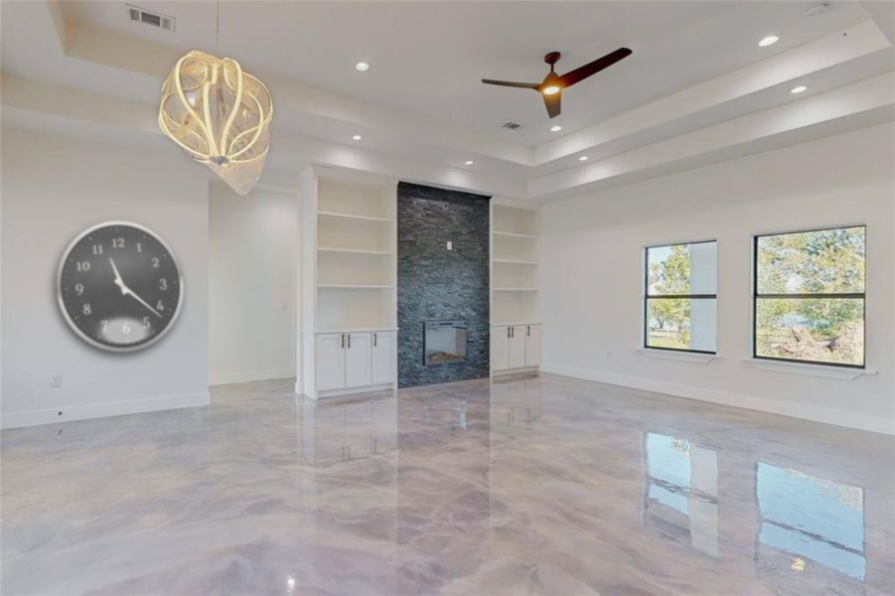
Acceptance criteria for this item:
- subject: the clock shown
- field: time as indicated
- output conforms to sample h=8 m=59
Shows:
h=11 m=22
